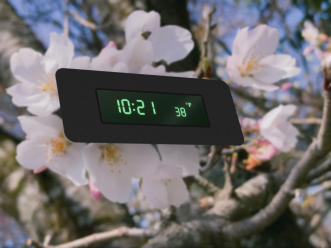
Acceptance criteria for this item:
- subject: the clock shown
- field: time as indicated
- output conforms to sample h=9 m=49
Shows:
h=10 m=21
